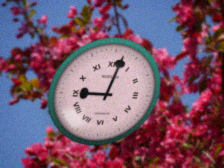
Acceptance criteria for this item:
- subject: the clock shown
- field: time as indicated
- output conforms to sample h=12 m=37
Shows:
h=9 m=2
